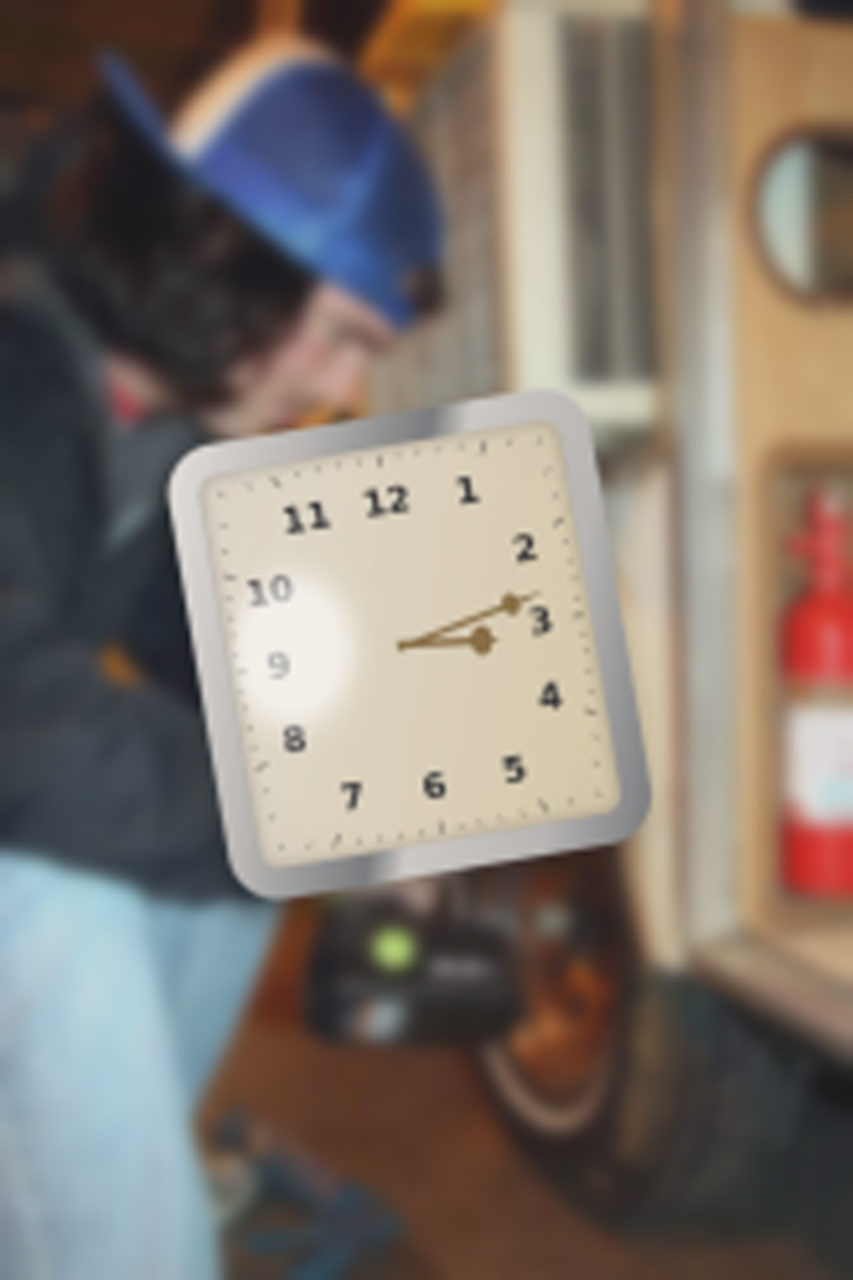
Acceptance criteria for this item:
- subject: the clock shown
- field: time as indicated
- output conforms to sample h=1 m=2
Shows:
h=3 m=13
